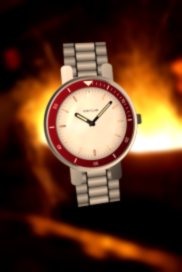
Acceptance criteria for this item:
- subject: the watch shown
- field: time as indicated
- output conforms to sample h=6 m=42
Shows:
h=10 m=8
